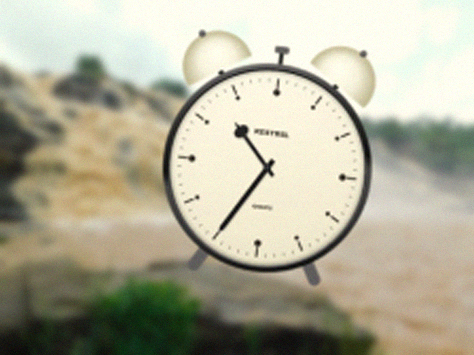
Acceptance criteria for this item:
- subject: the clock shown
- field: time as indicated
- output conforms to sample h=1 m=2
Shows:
h=10 m=35
